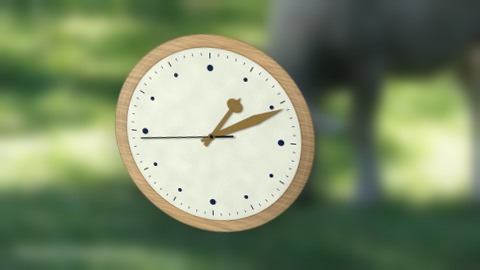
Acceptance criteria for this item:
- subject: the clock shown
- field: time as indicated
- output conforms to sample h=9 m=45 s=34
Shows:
h=1 m=10 s=44
